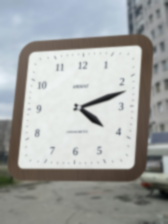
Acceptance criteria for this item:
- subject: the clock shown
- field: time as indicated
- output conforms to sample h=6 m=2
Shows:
h=4 m=12
